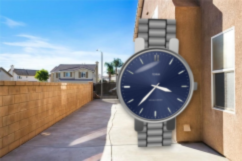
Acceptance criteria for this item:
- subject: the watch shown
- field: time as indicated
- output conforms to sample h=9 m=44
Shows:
h=3 m=37
